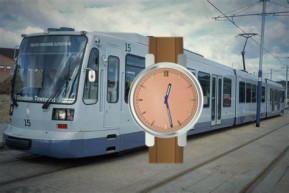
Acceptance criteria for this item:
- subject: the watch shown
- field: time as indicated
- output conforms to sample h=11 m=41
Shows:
h=12 m=28
